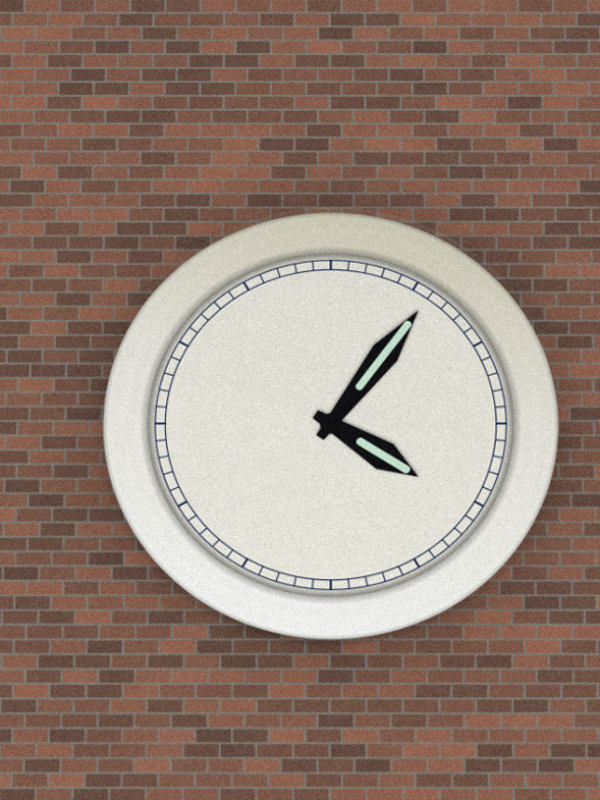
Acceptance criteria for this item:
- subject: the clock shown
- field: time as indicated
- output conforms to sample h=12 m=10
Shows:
h=4 m=6
